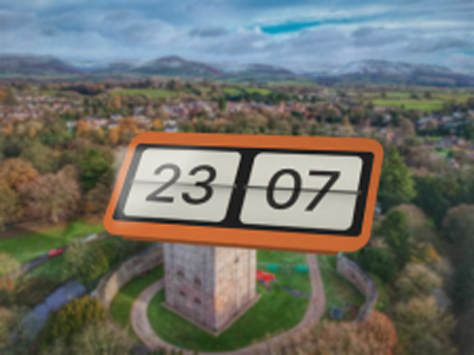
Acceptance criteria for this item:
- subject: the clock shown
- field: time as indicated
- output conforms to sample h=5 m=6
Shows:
h=23 m=7
